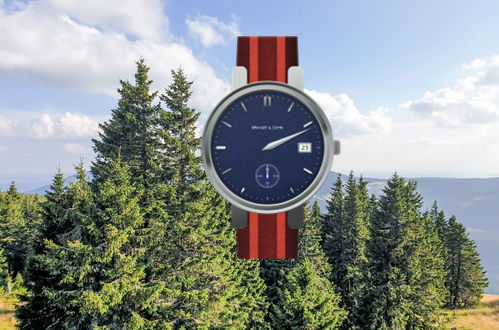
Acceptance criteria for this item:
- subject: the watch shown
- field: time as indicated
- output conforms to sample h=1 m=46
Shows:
h=2 m=11
